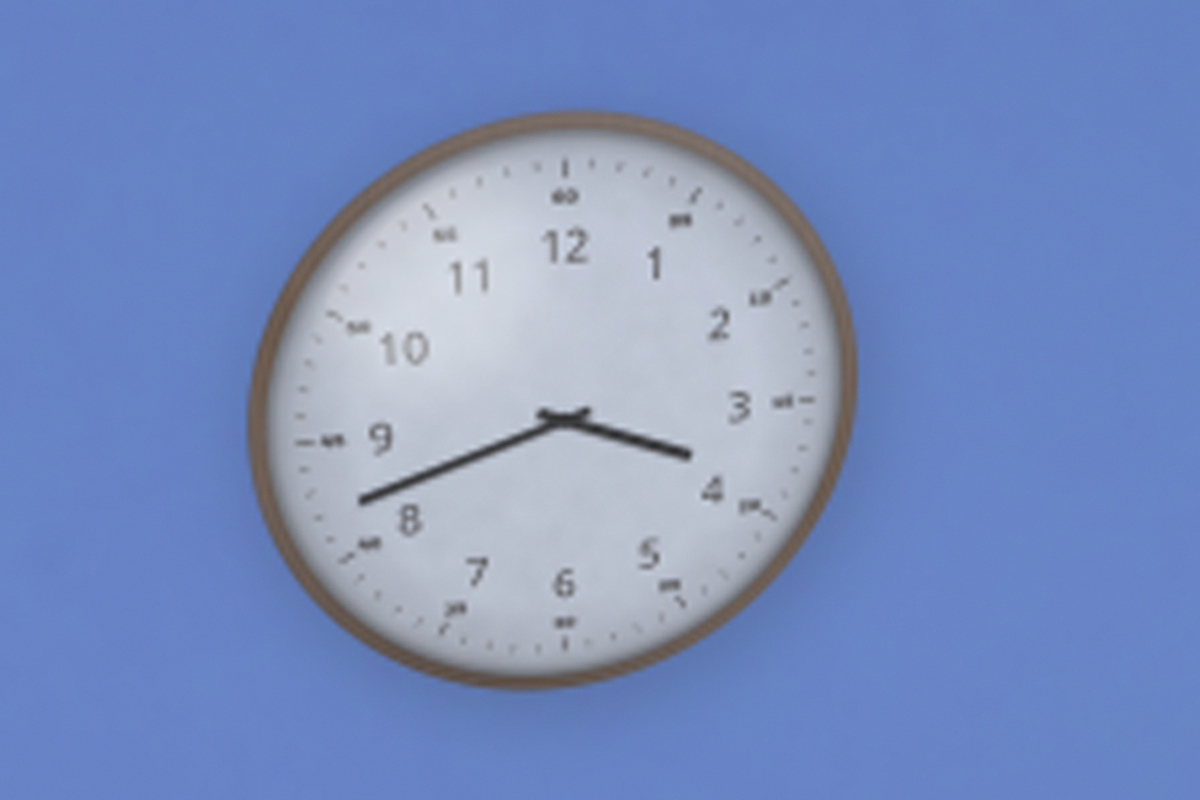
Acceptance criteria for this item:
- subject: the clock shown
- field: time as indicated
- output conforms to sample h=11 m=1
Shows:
h=3 m=42
